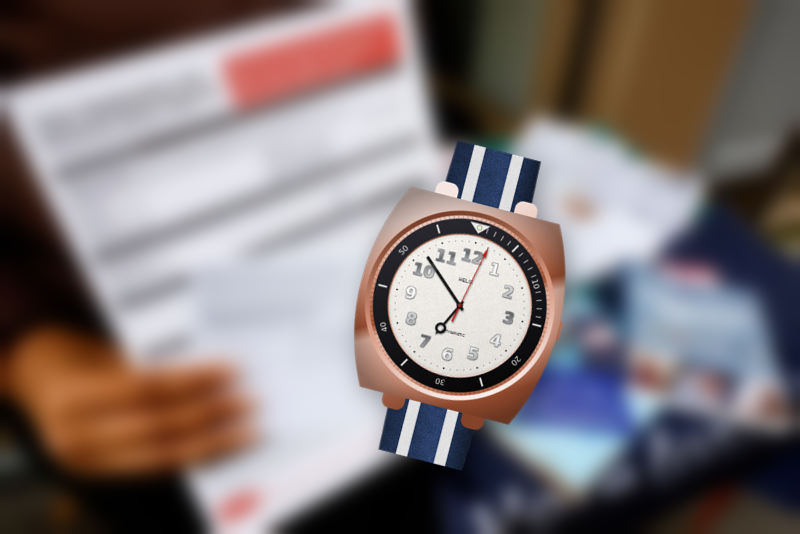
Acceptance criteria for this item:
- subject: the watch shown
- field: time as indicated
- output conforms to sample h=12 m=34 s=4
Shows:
h=6 m=52 s=2
